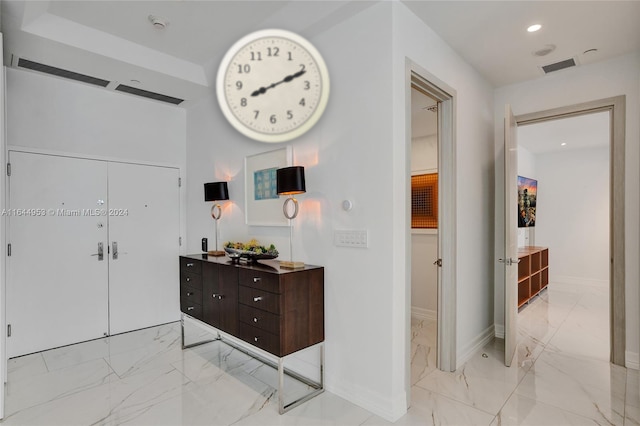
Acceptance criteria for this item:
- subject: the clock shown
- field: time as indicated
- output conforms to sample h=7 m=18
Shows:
h=8 m=11
